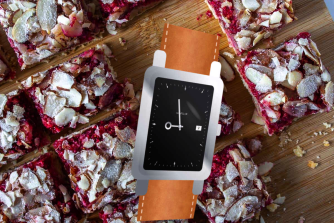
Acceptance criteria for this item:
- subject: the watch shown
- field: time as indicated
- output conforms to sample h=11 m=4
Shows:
h=8 m=58
